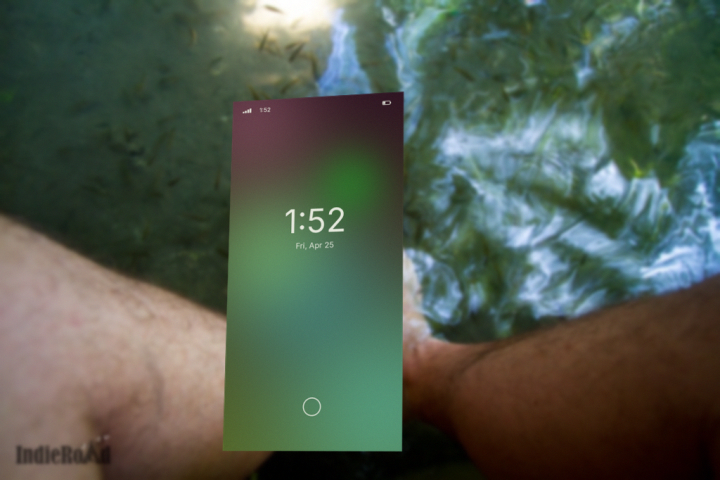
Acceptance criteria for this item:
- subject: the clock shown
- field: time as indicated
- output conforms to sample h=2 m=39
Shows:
h=1 m=52
